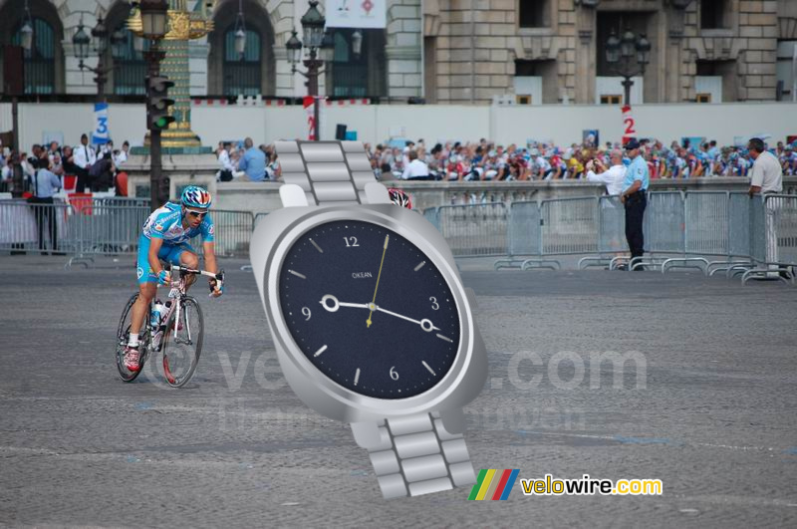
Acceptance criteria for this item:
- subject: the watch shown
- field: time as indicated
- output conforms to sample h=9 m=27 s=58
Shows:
h=9 m=19 s=5
